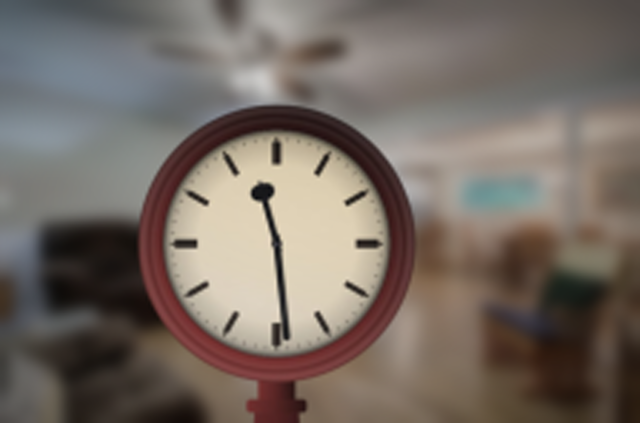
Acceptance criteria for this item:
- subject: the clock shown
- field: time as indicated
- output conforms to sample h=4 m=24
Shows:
h=11 m=29
